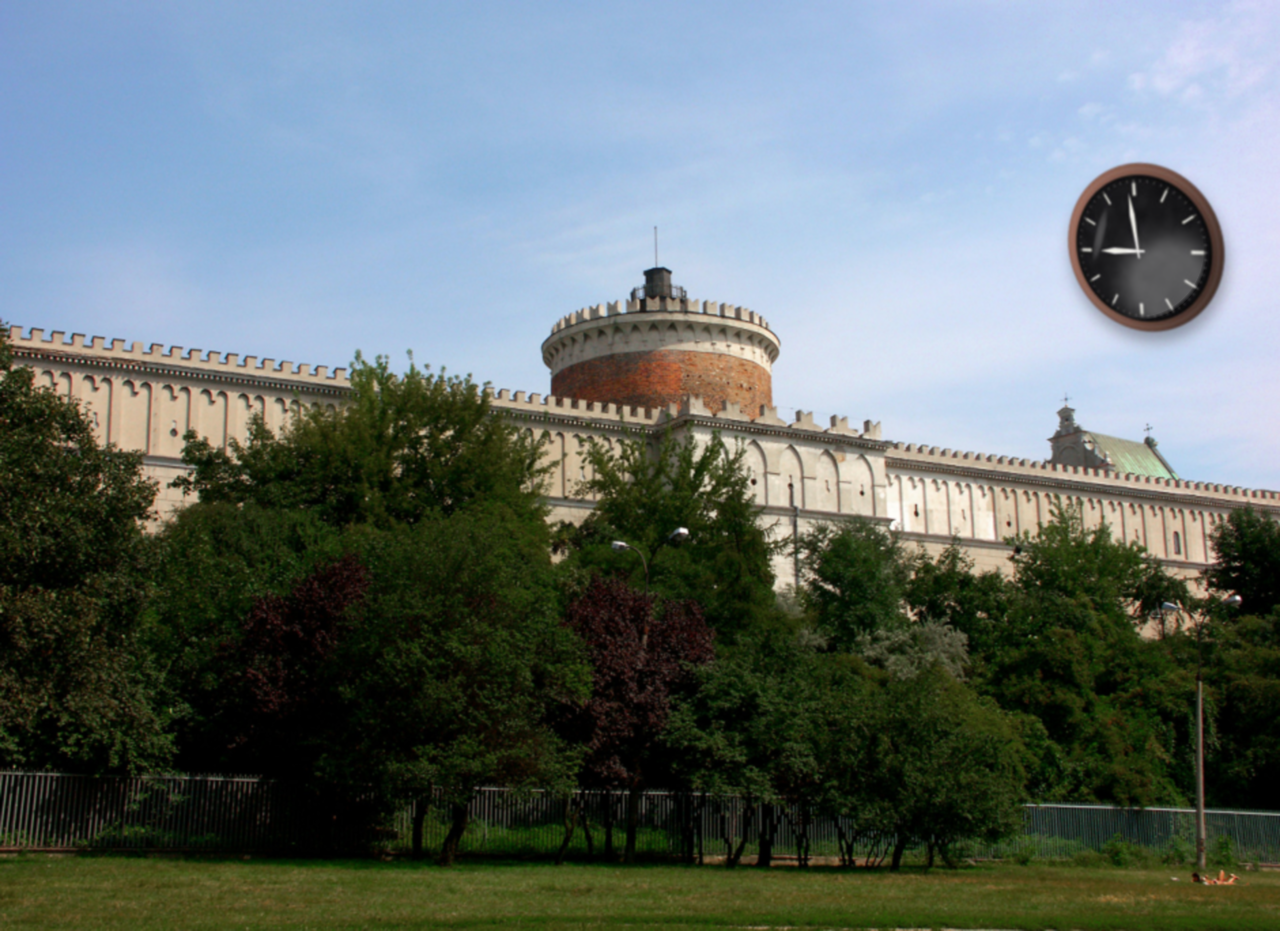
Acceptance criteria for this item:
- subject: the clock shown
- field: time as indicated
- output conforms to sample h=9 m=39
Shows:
h=8 m=59
